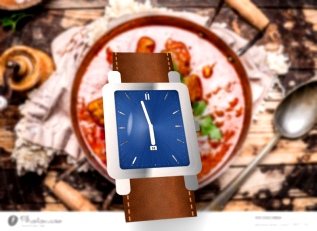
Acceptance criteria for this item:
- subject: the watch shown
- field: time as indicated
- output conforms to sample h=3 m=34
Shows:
h=5 m=58
